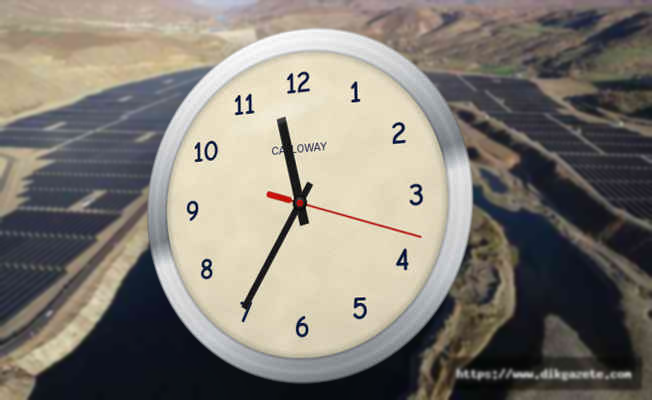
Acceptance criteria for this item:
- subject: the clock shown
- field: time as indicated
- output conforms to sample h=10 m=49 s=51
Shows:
h=11 m=35 s=18
